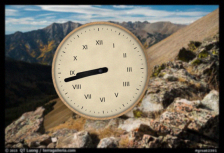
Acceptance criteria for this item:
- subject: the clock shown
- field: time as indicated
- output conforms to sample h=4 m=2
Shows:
h=8 m=43
